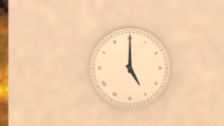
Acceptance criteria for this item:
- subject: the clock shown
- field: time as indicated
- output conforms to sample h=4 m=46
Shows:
h=5 m=0
